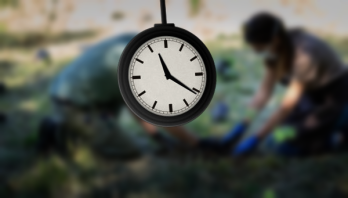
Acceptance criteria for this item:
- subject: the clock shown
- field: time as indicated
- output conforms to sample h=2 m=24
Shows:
h=11 m=21
